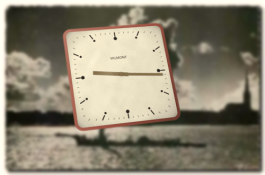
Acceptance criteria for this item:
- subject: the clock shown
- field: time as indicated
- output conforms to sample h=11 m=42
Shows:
h=9 m=16
